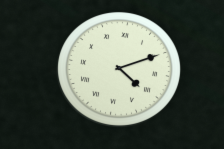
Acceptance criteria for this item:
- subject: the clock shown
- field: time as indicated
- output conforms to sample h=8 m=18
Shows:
h=4 m=10
